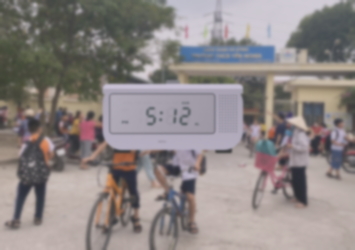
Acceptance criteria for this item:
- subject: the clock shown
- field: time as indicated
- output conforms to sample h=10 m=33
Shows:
h=5 m=12
